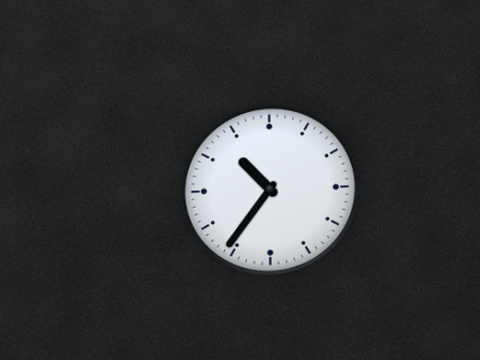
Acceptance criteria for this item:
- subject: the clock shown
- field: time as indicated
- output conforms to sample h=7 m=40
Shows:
h=10 m=36
